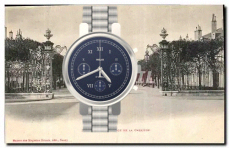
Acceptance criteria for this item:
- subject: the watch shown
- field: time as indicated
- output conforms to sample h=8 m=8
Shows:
h=4 m=41
